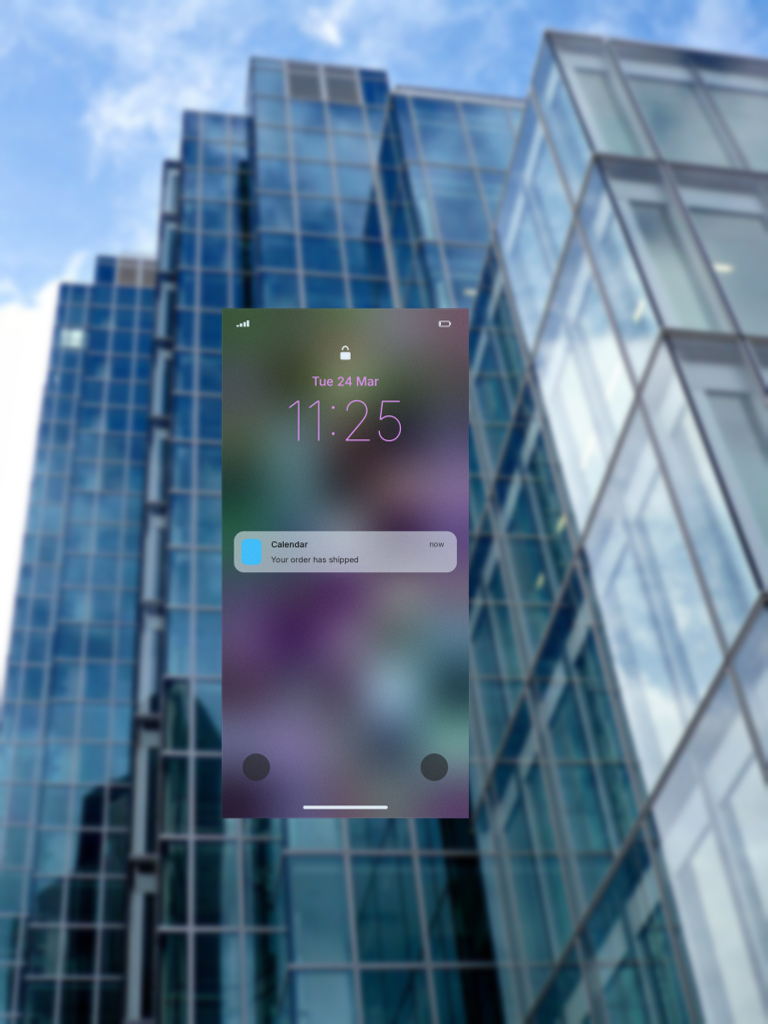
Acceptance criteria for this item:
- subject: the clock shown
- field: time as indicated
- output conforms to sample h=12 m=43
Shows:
h=11 m=25
